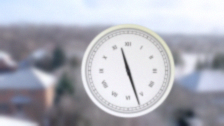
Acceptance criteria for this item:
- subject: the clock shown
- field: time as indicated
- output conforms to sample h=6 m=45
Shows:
h=11 m=27
